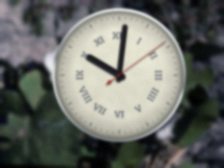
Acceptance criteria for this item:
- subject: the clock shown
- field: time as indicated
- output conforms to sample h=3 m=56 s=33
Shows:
h=10 m=1 s=9
